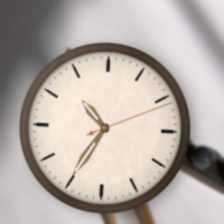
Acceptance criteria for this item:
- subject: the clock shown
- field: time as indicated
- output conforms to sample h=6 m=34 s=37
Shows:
h=10 m=35 s=11
